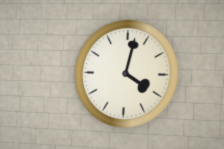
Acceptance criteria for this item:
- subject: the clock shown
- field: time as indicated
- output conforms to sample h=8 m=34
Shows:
h=4 m=2
